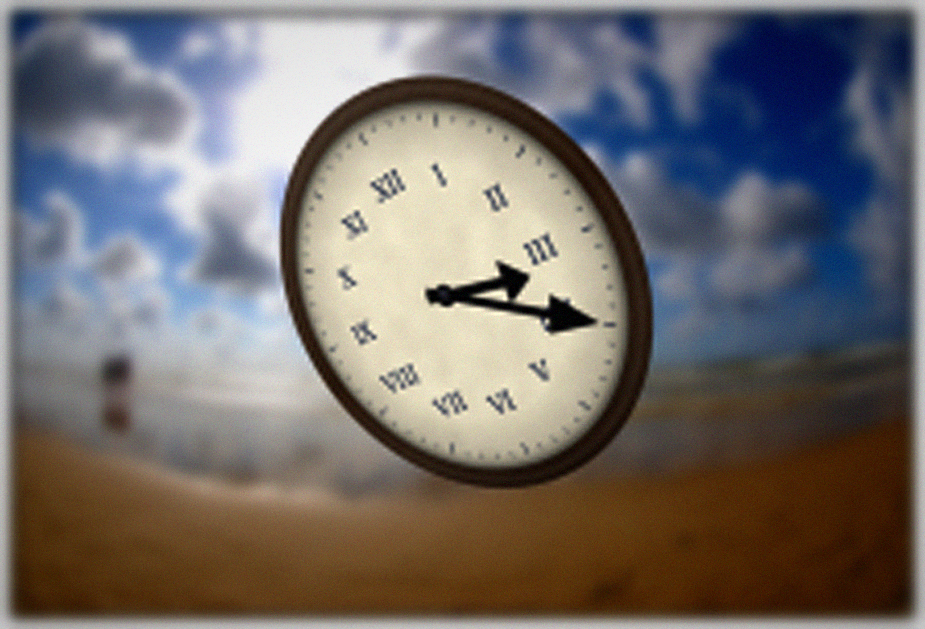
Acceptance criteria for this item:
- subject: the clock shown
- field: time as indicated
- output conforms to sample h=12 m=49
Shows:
h=3 m=20
